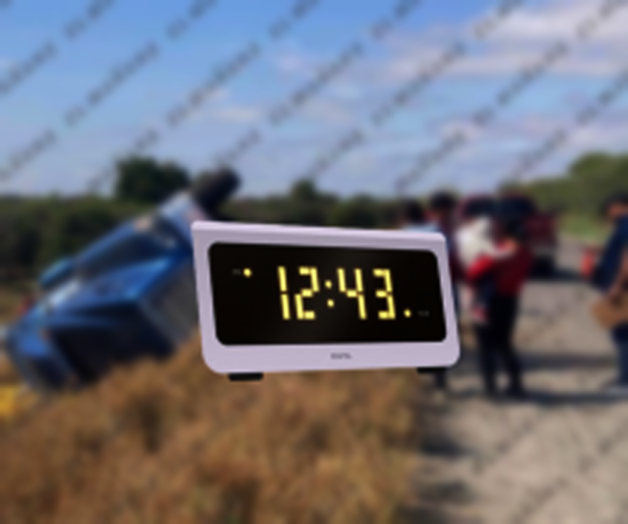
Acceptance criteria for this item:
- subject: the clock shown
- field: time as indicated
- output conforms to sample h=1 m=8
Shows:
h=12 m=43
